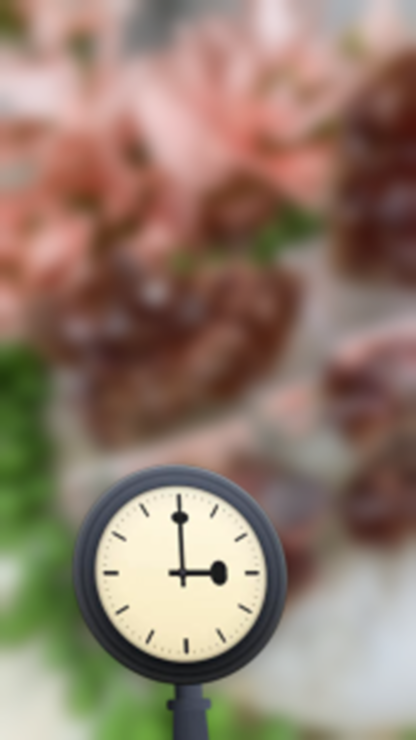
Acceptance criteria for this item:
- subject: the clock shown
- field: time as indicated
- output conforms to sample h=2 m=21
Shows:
h=3 m=0
